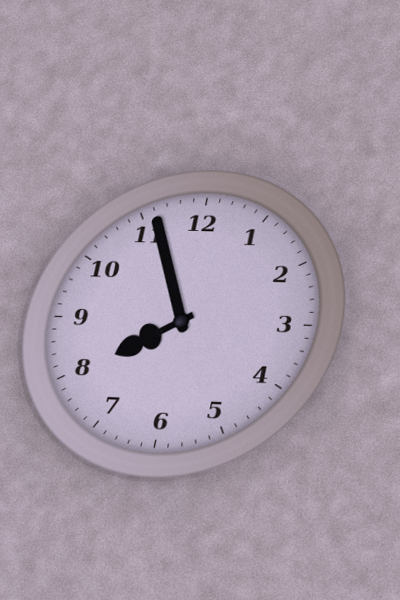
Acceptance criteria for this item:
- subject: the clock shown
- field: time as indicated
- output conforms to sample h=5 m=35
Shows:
h=7 m=56
